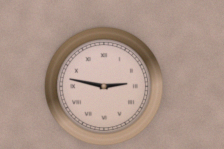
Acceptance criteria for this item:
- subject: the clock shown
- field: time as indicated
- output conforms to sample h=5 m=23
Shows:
h=2 m=47
